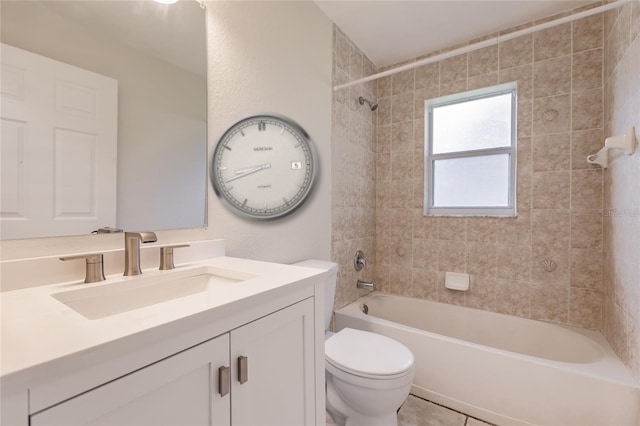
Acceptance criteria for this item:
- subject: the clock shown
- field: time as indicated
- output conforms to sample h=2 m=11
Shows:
h=8 m=42
